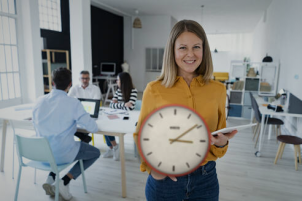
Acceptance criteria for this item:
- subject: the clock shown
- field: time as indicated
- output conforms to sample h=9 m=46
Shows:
h=3 m=9
